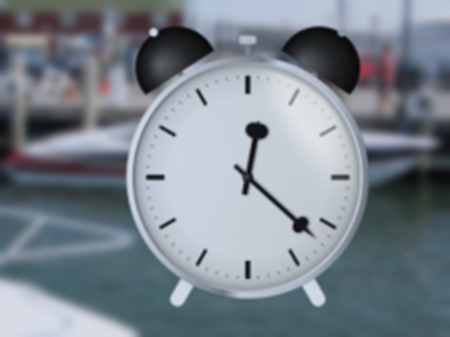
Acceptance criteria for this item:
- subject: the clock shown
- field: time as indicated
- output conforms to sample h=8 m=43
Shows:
h=12 m=22
